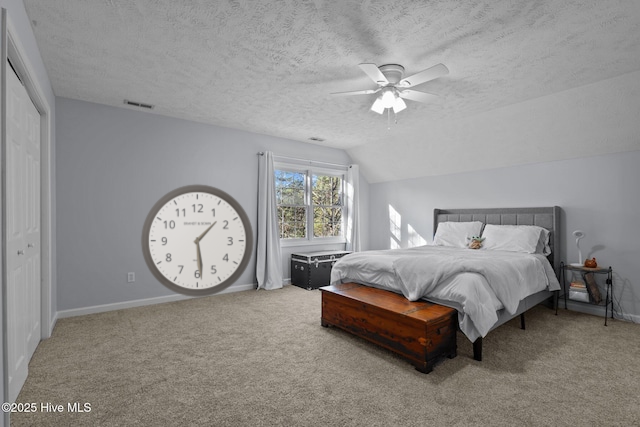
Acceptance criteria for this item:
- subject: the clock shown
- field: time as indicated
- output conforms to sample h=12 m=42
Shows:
h=1 m=29
